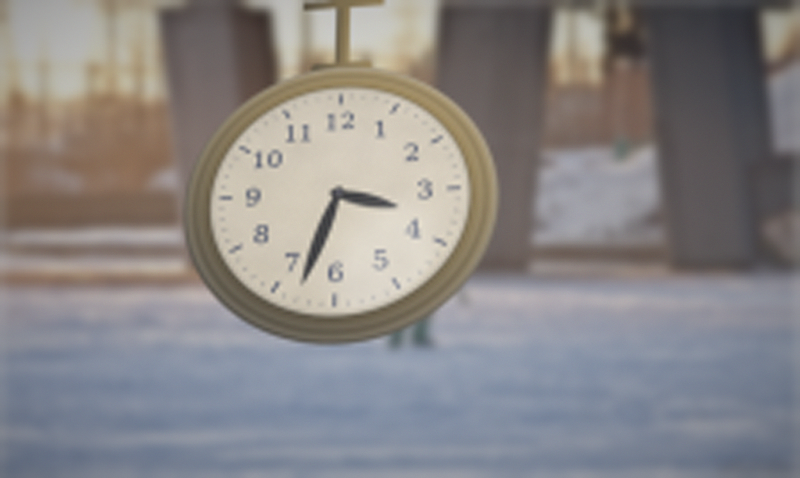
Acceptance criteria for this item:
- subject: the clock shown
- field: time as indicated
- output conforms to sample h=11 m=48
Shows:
h=3 m=33
